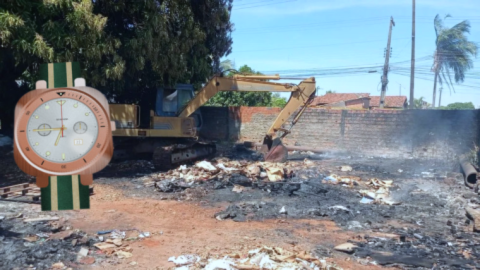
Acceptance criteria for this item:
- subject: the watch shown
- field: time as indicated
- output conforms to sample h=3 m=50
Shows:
h=6 m=45
